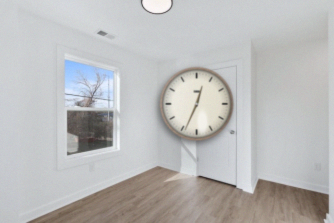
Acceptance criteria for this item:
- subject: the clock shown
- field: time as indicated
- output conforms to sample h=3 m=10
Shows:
h=12 m=34
